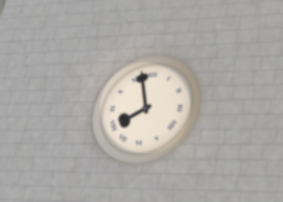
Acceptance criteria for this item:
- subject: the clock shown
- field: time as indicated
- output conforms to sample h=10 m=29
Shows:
h=7 m=57
